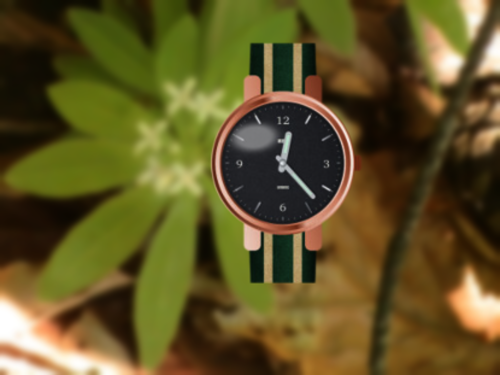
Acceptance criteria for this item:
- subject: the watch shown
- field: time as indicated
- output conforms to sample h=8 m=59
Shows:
h=12 m=23
